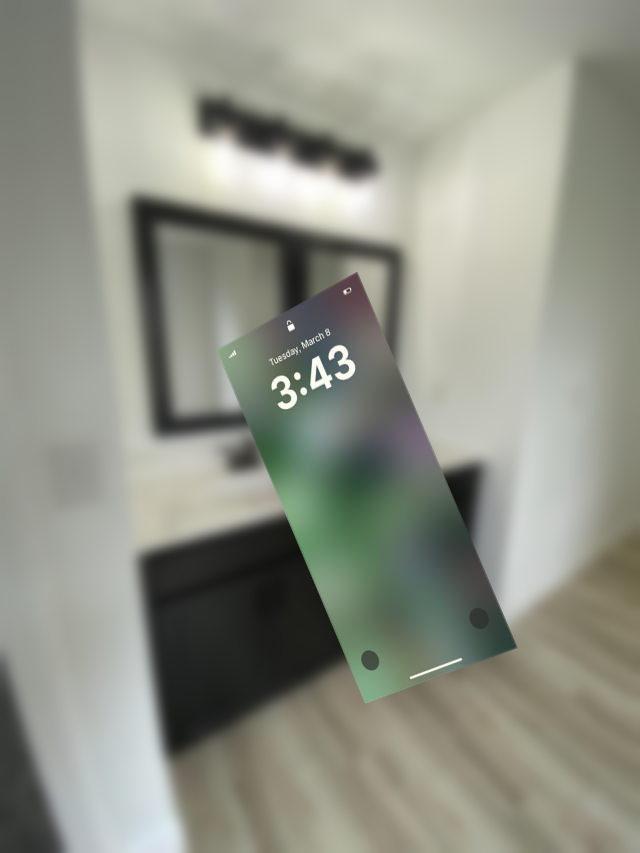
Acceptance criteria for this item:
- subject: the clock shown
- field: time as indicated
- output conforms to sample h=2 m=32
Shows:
h=3 m=43
